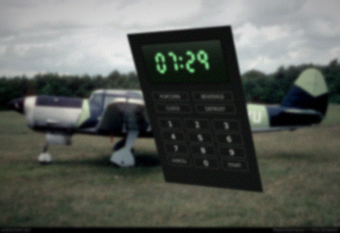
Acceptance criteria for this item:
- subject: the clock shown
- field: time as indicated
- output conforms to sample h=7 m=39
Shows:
h=7 m=29
